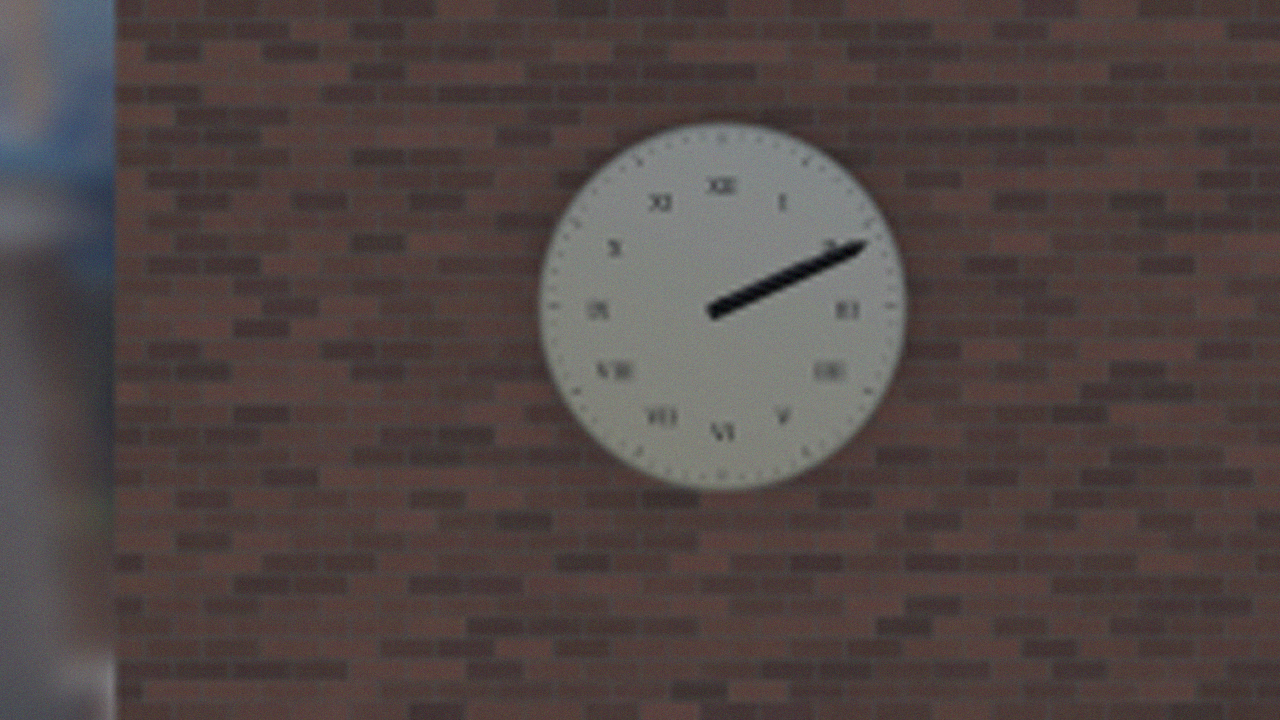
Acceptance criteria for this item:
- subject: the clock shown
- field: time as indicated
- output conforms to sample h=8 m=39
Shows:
h=2 m=11
